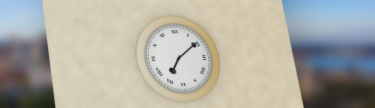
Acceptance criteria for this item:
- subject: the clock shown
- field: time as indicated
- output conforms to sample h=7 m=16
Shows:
h=7 m=9
